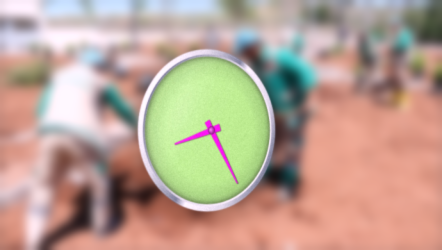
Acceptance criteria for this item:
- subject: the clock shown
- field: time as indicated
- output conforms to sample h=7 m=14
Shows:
h=8 m=25
